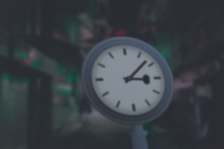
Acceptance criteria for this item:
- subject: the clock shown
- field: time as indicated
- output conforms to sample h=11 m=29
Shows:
h=3 m=8
